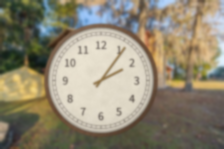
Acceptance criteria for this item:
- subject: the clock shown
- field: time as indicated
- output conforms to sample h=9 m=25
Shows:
h=2 m=6
